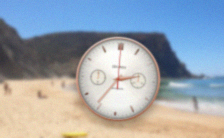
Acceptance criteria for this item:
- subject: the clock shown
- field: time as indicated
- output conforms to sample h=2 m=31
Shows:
h=2 m=36
